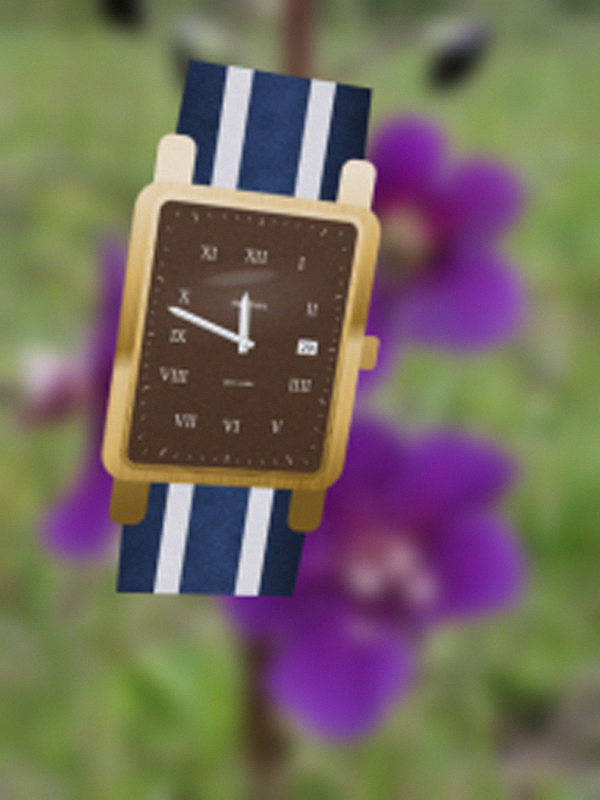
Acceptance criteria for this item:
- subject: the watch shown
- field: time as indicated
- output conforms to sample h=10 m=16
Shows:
h=11 m=48
